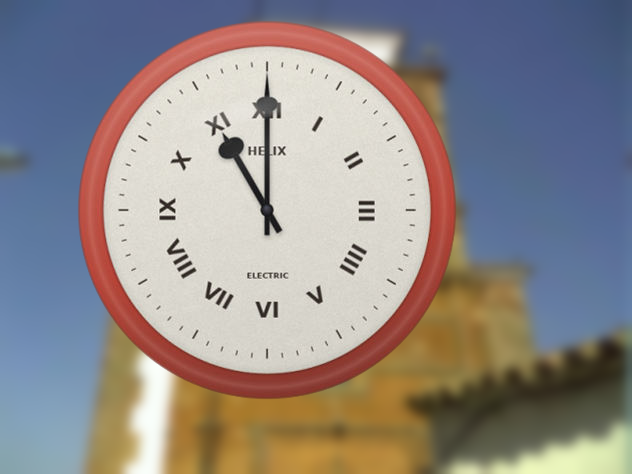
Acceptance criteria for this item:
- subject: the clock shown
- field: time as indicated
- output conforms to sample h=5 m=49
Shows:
h=11 m=0
